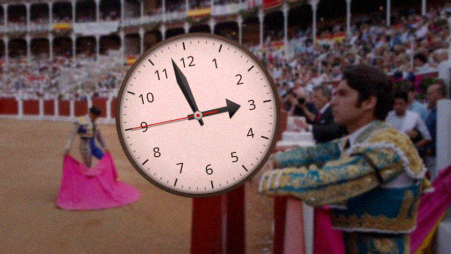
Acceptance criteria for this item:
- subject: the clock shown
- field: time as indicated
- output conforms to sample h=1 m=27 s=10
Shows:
h=2 m=57 s=45
